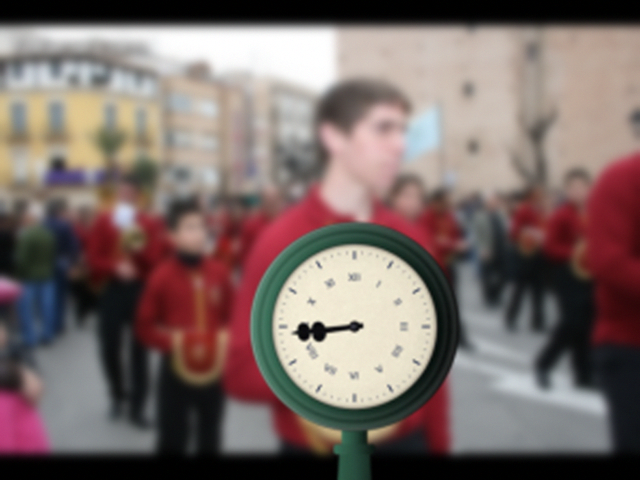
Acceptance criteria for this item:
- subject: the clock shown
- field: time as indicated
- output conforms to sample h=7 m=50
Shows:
h=8 m=44
